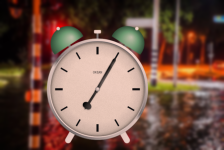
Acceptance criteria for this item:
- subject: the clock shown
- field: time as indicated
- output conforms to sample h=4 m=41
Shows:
h=7 m=5
